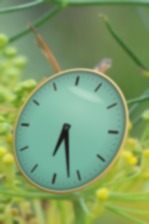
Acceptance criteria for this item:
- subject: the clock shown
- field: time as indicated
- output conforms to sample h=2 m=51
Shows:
h=6 m=27
